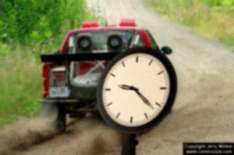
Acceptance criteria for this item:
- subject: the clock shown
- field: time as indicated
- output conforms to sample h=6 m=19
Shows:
h=9 m=22
